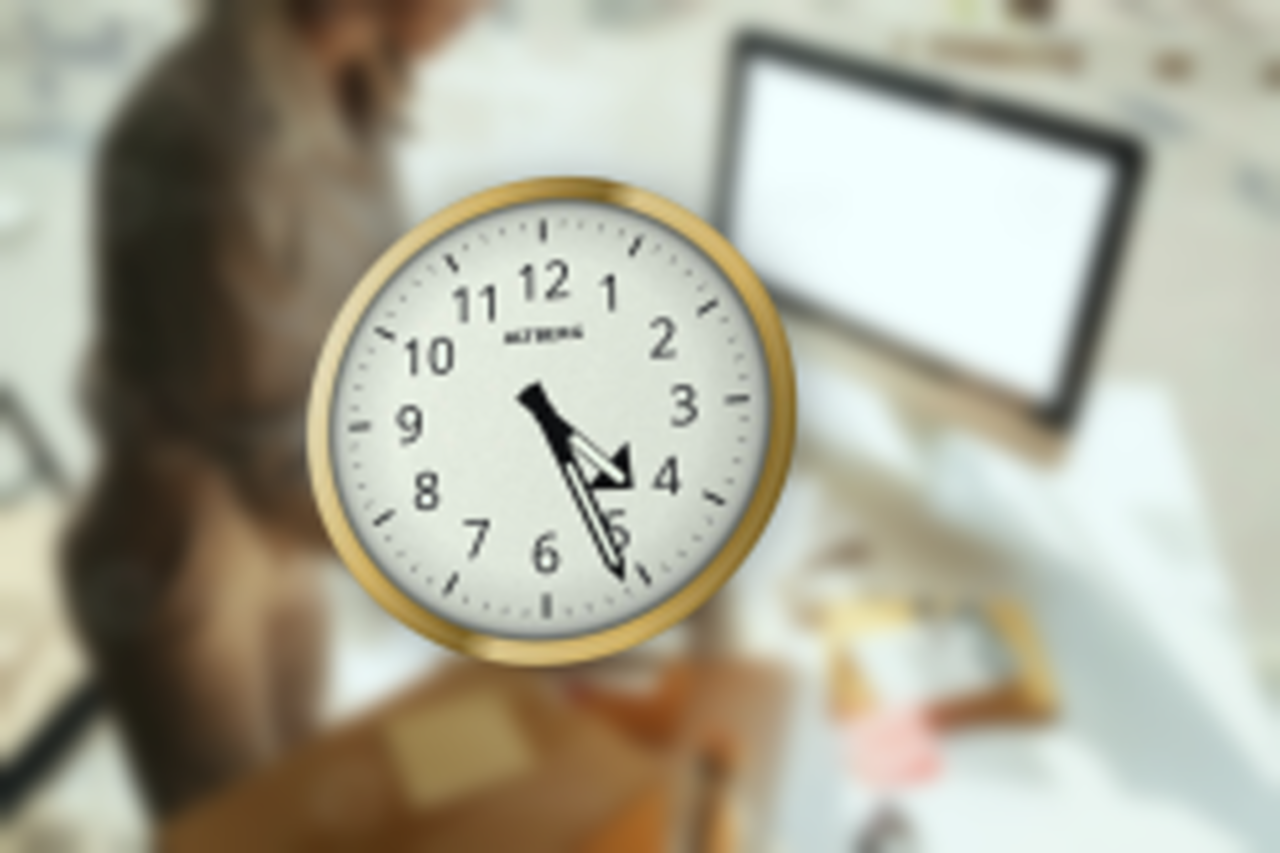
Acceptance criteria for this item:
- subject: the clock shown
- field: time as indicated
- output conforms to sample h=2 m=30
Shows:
h=4 m=26
